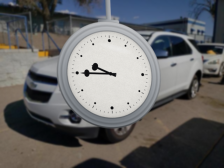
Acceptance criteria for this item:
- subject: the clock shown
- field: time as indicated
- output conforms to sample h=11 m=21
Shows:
h=9 m=45
